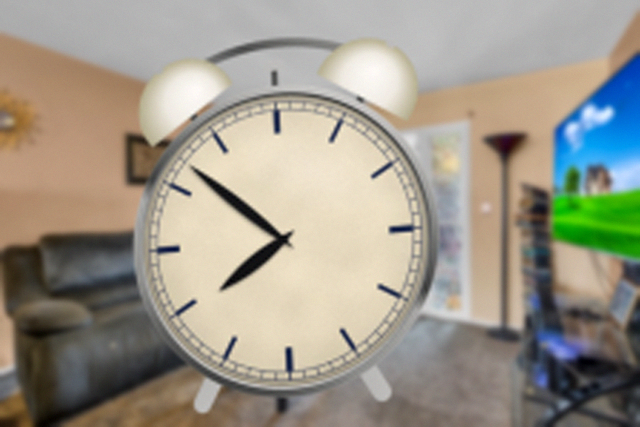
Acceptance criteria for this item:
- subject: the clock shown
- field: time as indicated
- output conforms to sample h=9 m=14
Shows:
h=7 m=52
